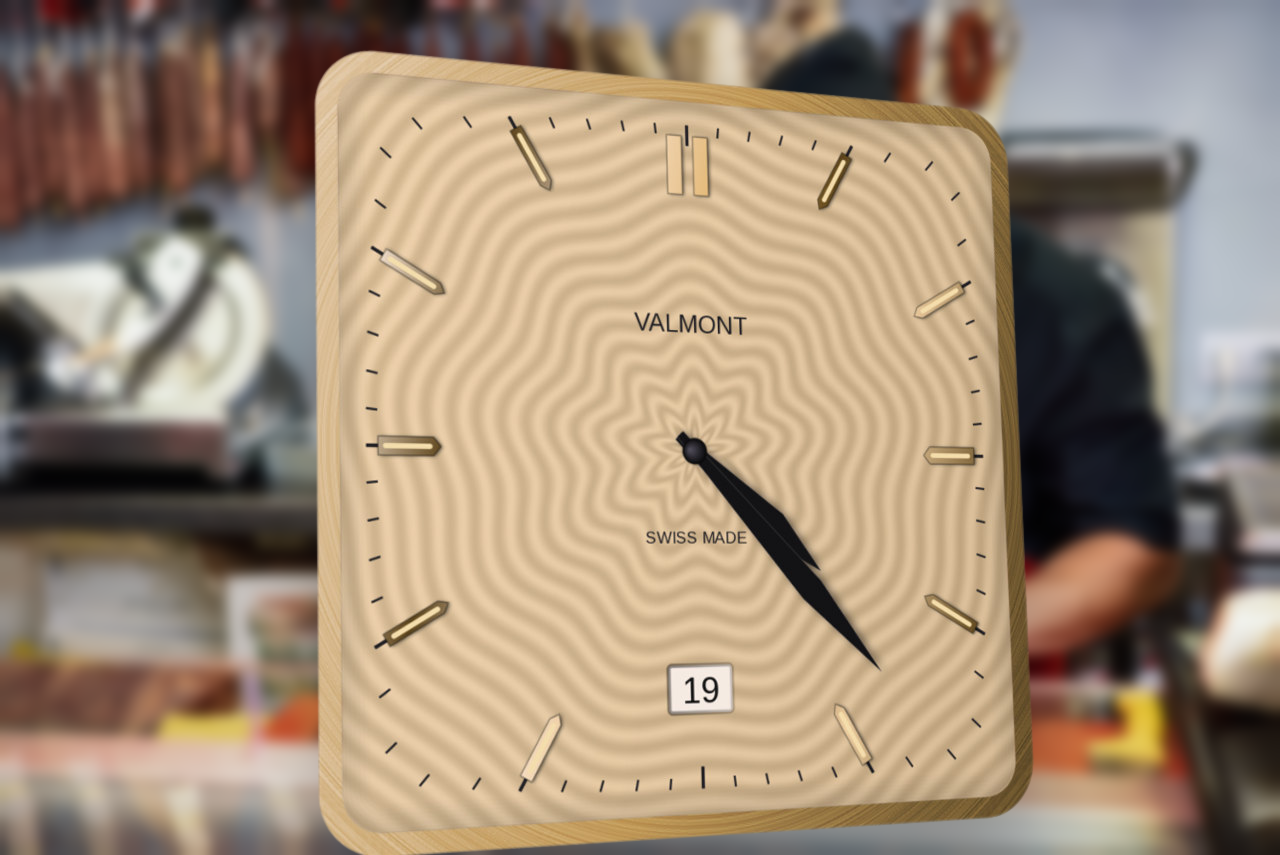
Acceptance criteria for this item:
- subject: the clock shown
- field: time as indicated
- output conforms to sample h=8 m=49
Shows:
h=4 m=23
